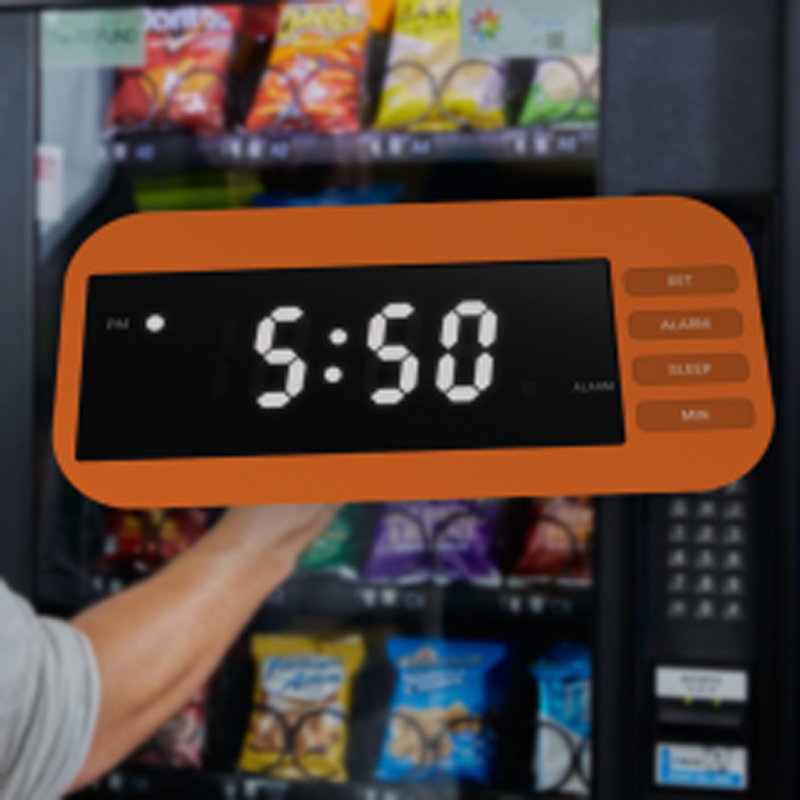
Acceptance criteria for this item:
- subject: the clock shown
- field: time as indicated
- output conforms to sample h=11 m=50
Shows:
h=5 m=50
